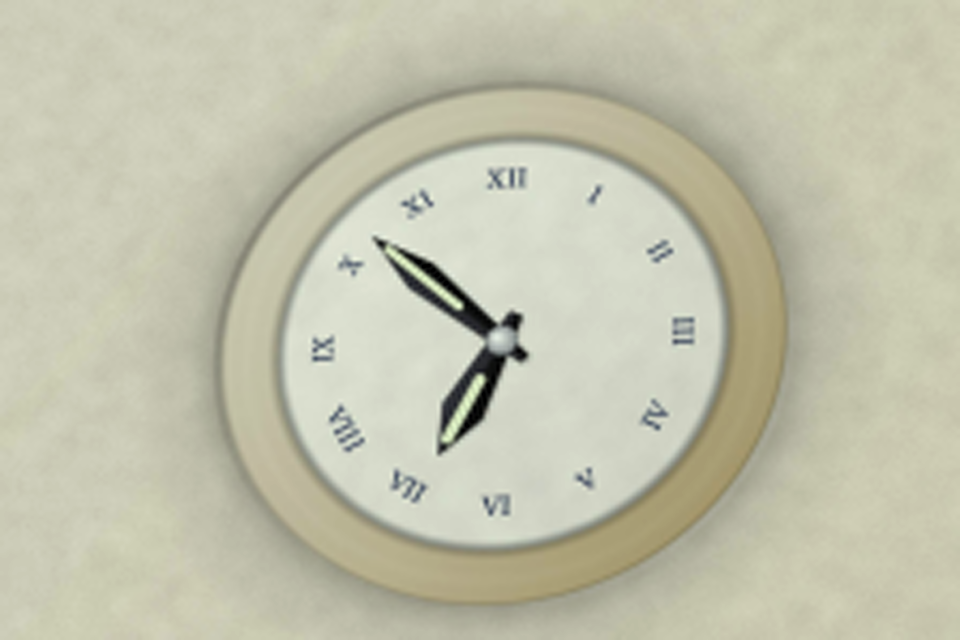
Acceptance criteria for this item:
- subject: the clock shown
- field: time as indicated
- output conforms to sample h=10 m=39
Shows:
h=6 m=52
